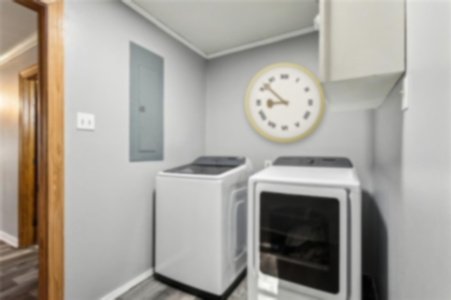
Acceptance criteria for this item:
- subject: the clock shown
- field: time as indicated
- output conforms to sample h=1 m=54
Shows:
h=8 m=52
